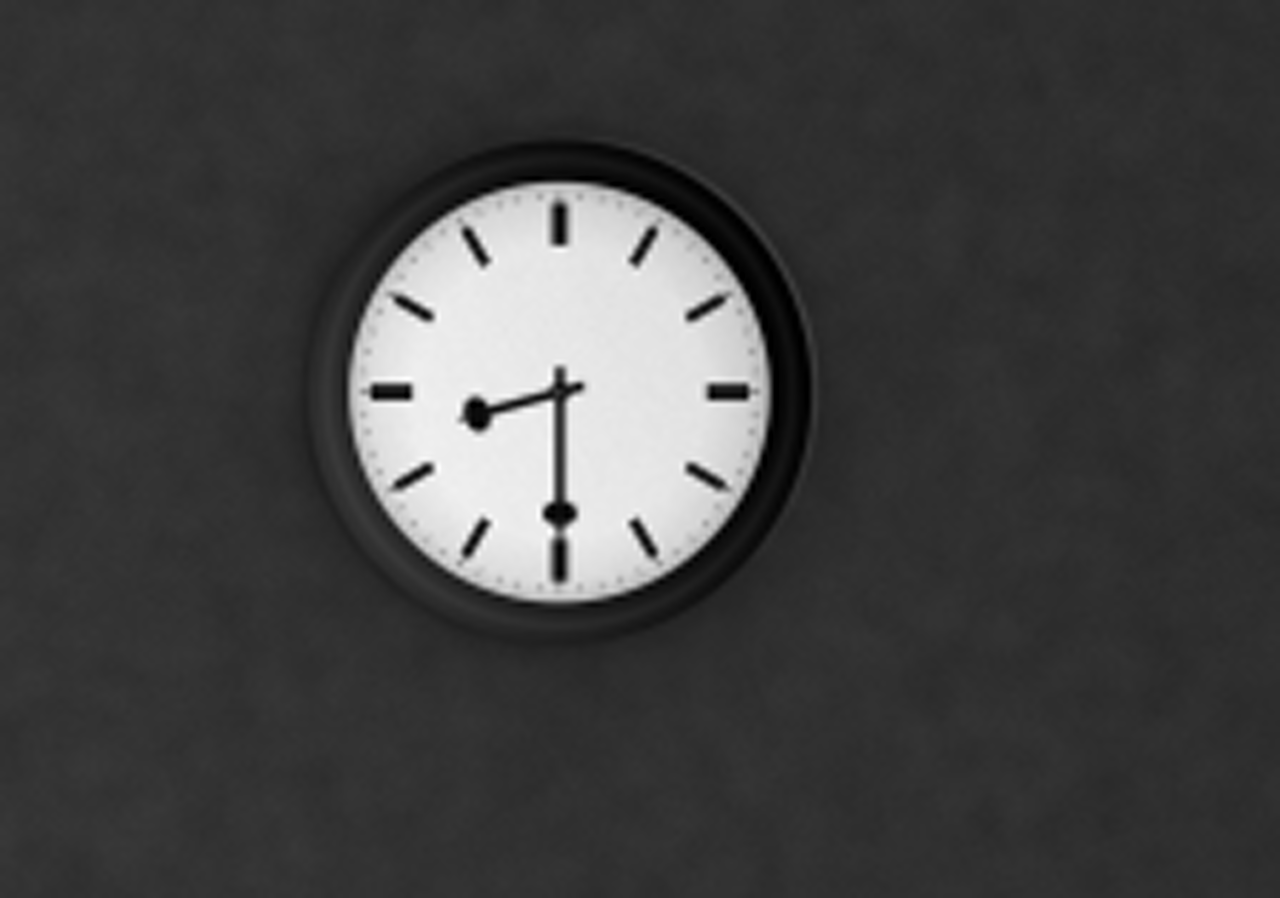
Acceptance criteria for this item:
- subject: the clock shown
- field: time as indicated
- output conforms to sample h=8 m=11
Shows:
h=8 m=30
